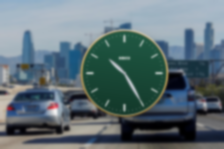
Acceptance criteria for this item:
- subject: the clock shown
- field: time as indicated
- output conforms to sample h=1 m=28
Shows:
h=10 m=25
